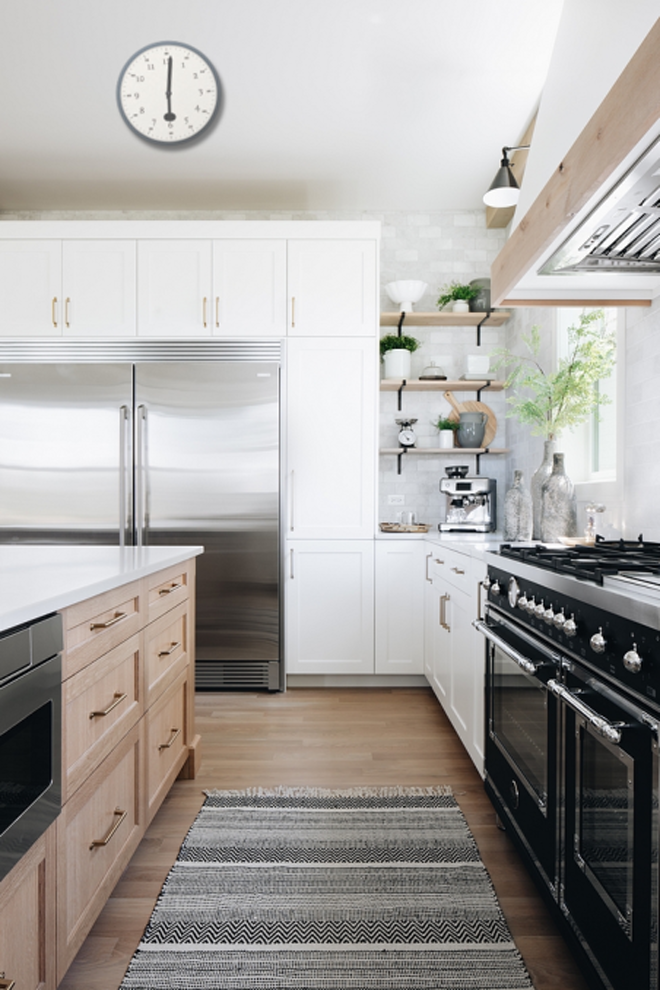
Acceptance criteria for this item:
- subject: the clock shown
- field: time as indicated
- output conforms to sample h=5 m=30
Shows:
h=6 m=1
